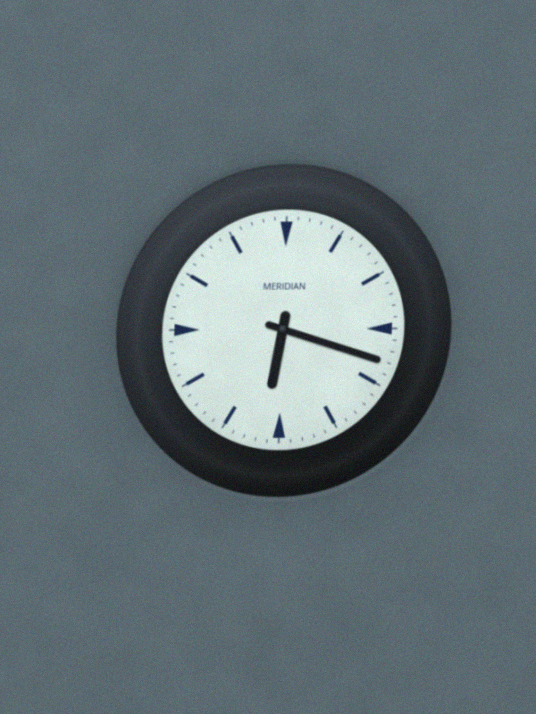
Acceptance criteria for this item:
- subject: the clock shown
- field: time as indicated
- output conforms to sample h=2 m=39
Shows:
h=6 m=18
